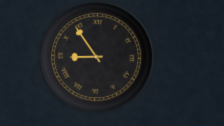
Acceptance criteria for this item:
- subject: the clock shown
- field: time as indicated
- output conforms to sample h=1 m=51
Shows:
h=8 m=54
